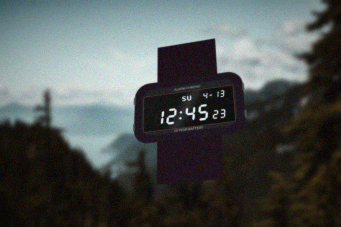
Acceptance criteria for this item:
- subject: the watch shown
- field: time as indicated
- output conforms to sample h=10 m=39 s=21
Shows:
h=12 m=45 s=23
